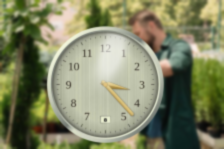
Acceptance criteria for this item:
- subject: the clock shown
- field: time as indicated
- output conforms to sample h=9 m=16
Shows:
h=3 m=23
